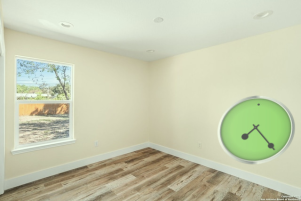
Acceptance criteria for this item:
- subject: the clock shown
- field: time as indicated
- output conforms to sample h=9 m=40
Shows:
h=7 m=23
